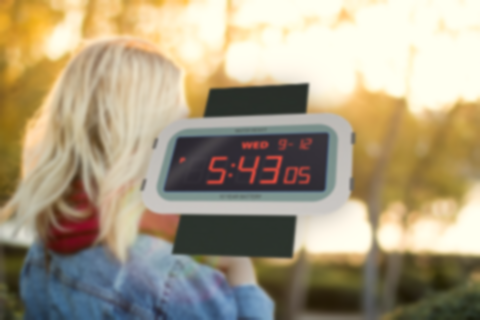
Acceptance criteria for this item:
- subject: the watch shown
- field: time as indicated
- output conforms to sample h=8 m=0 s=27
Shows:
h=5 m=43 s=5
